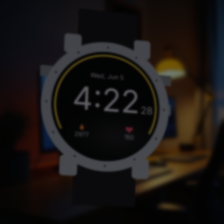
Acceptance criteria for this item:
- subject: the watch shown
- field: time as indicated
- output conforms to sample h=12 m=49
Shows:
h=4 m=22
